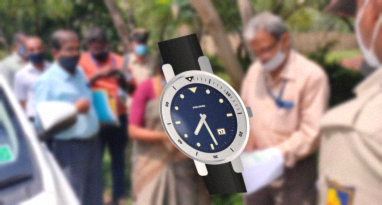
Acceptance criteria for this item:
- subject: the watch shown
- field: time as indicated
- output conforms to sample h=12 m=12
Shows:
h=7 m=28
